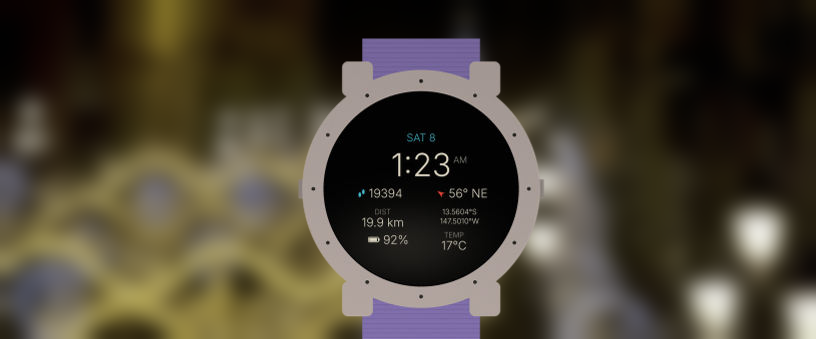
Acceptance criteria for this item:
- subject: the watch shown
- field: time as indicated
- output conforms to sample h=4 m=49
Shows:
h=1 m=23
